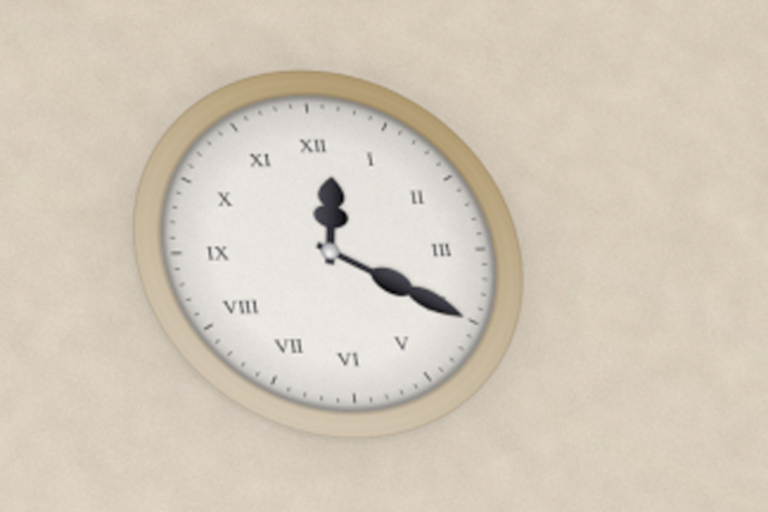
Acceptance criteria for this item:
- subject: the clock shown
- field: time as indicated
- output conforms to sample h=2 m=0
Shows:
h=12 m=20
